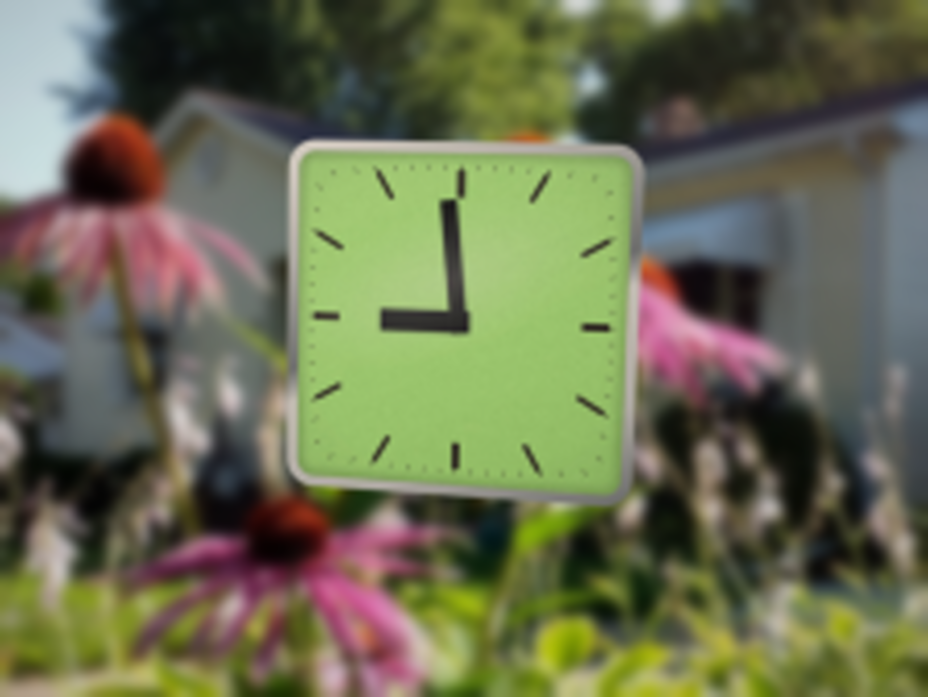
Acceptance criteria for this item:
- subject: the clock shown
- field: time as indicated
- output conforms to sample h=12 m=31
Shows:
h=8 m=59
